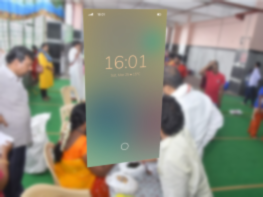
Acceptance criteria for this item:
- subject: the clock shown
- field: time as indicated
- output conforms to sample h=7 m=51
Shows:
h=16 m=1
